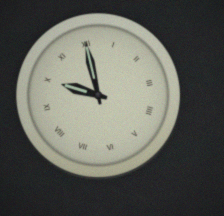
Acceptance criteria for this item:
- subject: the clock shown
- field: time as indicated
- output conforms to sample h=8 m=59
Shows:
h=10 m=0
